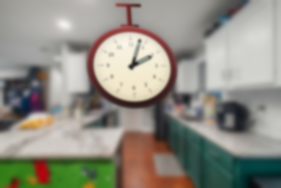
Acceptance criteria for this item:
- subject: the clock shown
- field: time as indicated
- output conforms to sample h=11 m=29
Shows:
h=2 m=3
